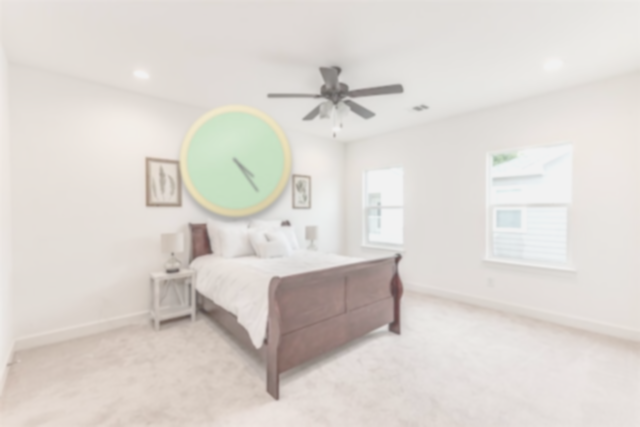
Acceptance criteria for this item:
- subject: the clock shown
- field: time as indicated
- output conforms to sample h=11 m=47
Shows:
h=4 m=24
